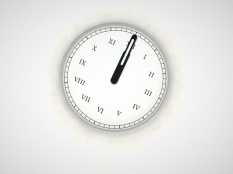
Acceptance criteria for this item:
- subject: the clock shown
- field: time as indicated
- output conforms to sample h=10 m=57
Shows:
h=12 m=0
